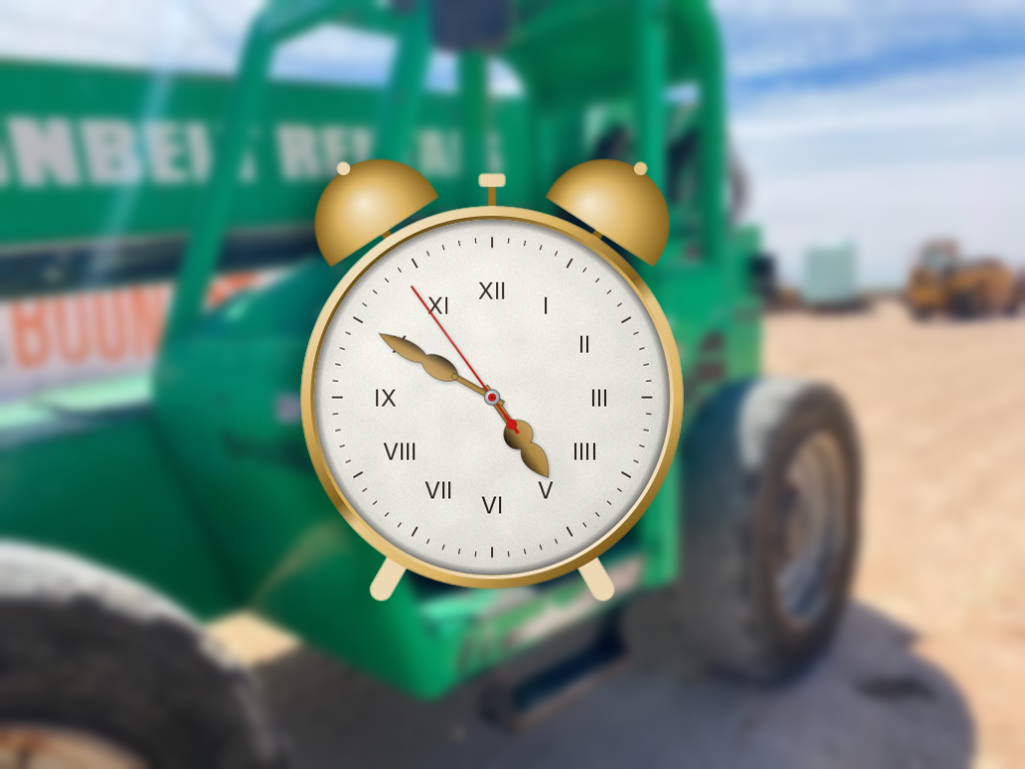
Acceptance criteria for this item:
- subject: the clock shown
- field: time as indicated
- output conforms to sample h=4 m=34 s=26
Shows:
h=4 m=49 s=54
